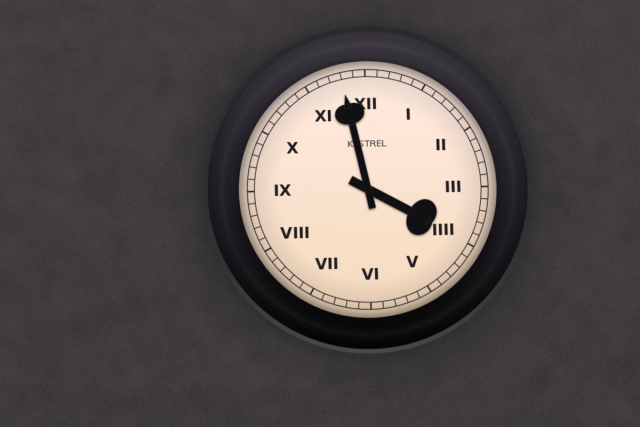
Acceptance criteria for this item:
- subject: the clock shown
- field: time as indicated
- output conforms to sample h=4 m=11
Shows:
h=3 m=58
